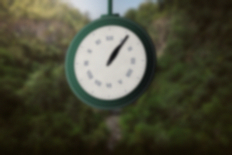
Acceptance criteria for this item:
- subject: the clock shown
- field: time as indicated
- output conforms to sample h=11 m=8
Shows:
h=1 m=6
